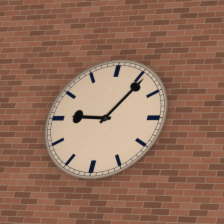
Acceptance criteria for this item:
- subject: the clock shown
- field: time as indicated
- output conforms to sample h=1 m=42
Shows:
h=9 m=6
